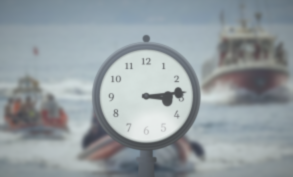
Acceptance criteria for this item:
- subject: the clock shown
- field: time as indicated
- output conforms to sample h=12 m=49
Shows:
h=3 m=14
